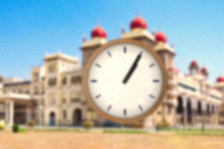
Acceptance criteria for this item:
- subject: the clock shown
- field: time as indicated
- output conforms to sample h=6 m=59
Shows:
h=1 m=5
